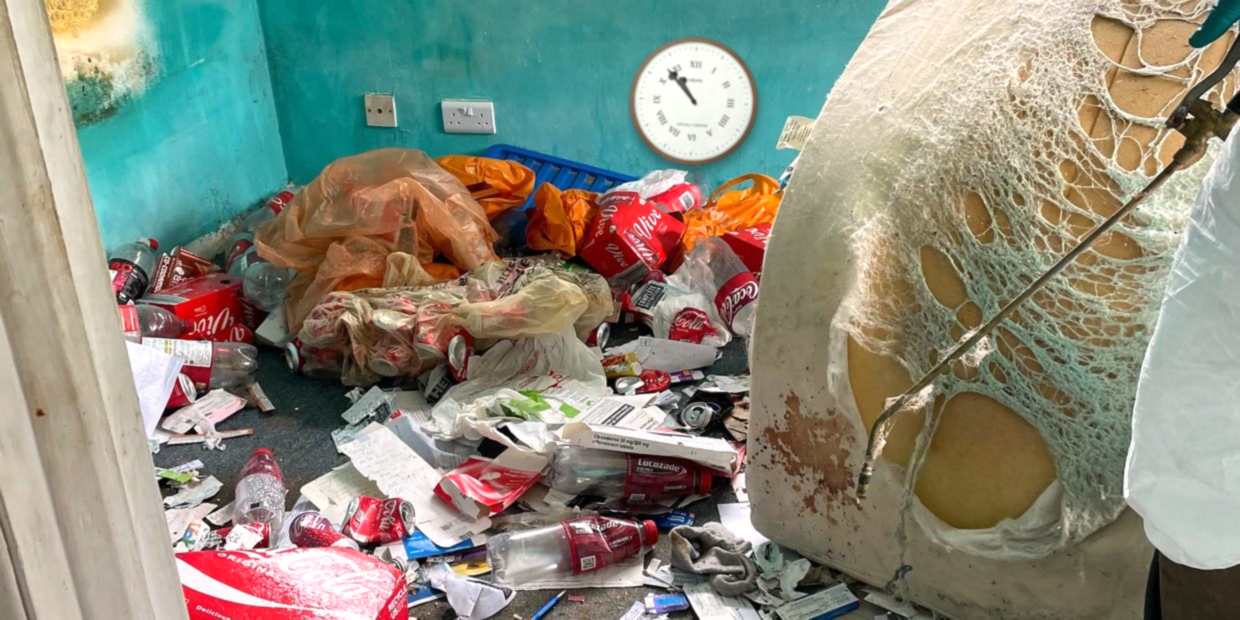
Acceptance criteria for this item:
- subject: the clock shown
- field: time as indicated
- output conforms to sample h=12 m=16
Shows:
h=10 m=53
